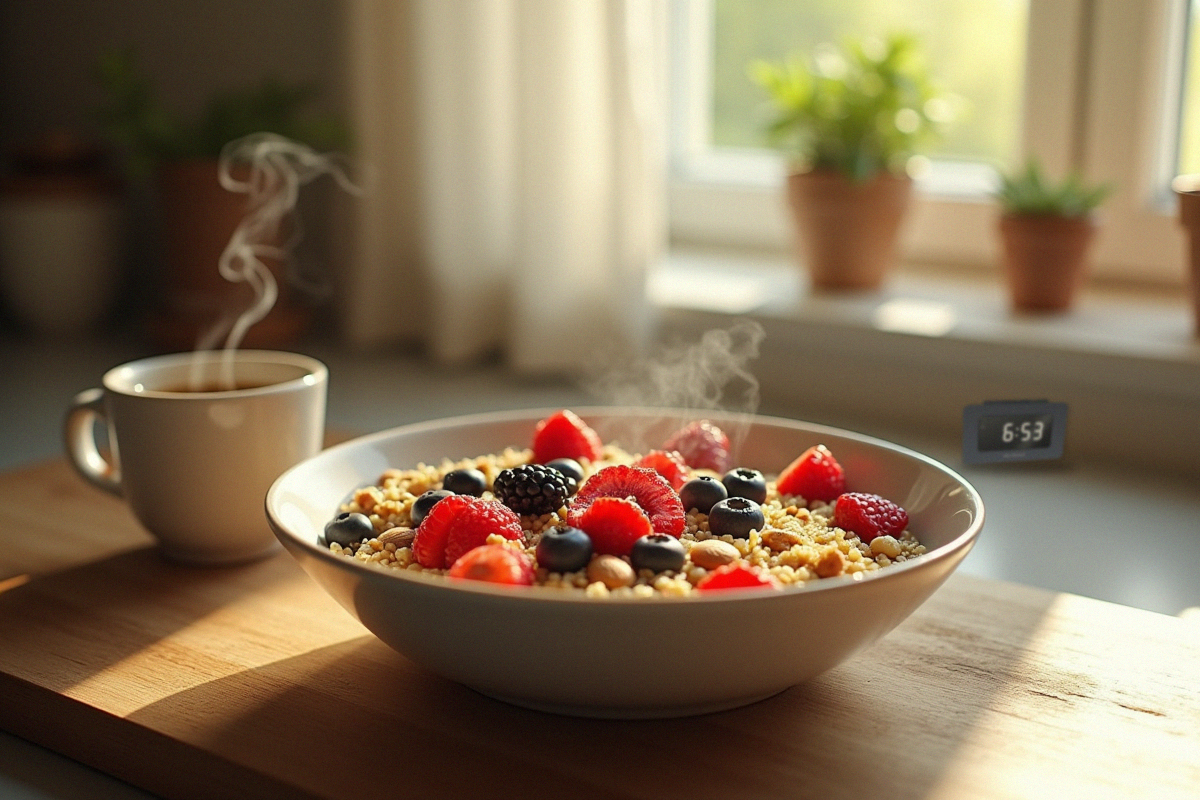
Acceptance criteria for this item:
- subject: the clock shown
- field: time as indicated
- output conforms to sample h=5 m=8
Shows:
h=6 m=53
